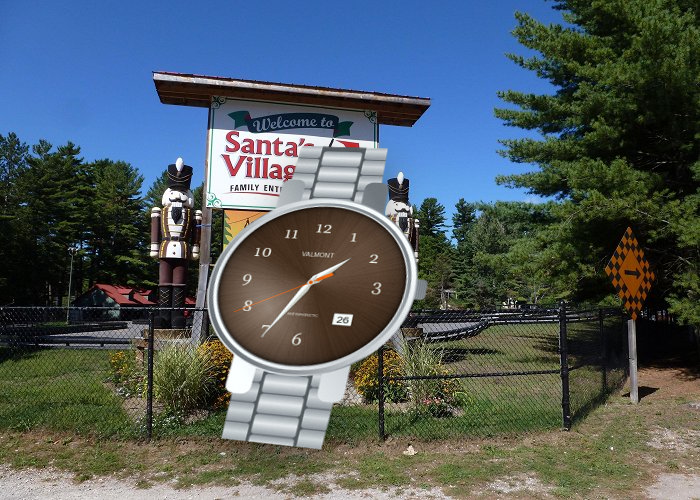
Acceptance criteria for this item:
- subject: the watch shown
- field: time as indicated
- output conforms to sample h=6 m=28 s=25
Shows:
h=1 m=34 s=40
